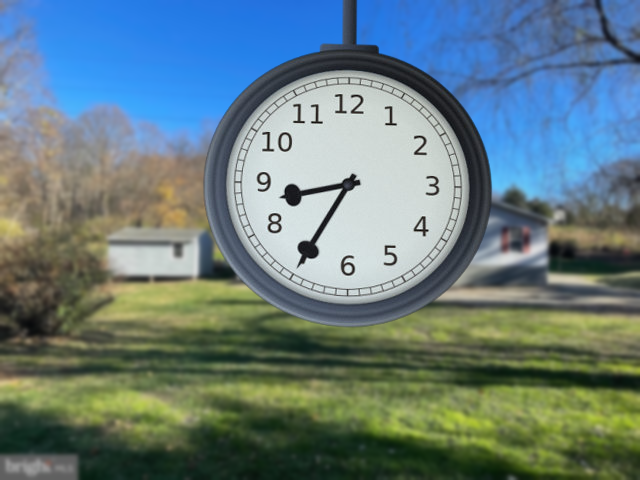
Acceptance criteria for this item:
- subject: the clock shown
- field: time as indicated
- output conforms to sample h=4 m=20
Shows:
h=8 m=35
